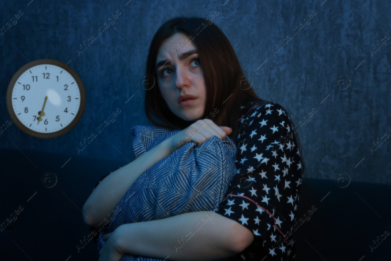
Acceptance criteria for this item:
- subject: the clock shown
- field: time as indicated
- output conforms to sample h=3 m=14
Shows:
h=6 m=33
